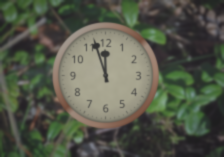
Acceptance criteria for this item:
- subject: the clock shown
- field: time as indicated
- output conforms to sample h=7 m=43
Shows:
h=11 m=57
